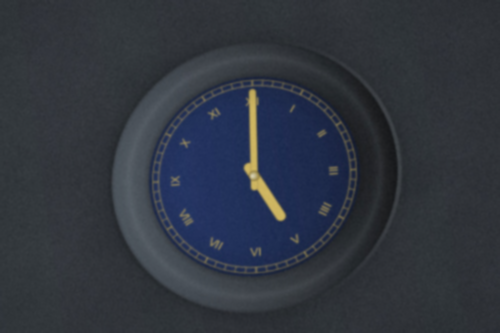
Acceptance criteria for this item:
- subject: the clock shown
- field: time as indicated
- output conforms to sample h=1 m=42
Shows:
h=5 m=0
